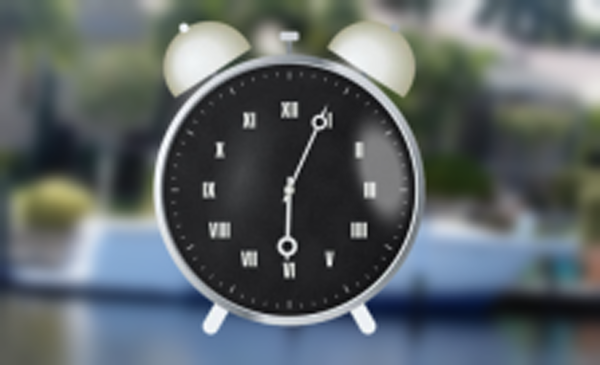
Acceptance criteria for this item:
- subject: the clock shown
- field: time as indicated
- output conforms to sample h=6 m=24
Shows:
h=6 m=4
